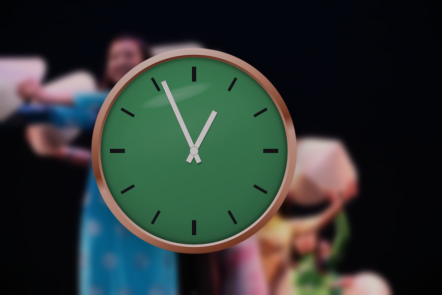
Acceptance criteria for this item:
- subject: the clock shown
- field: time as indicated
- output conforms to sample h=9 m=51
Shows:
h=12 m=56
